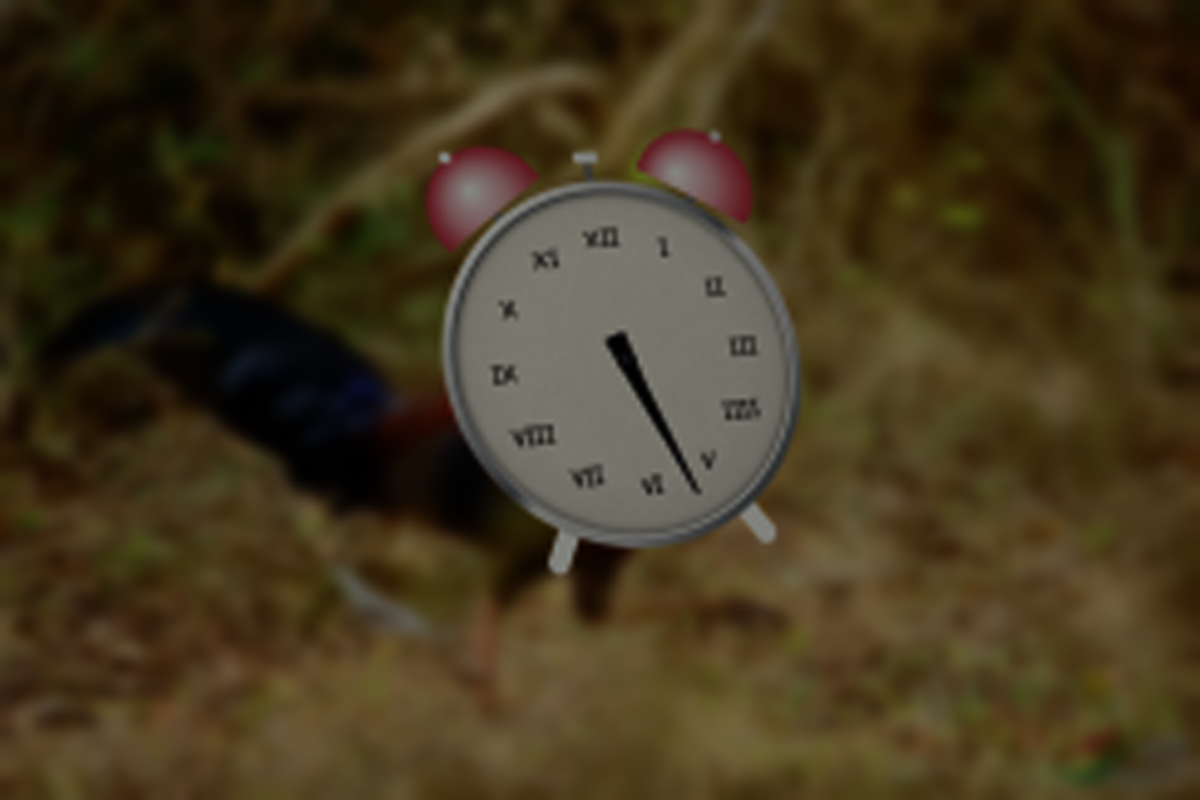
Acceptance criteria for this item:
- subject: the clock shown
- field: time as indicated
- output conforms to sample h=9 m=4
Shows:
h=5 m=27
